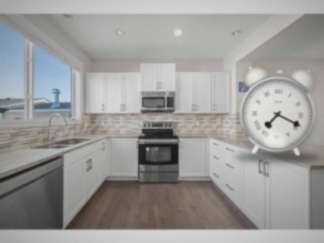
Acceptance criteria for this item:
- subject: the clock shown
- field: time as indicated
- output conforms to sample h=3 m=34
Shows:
h=7 m=19
